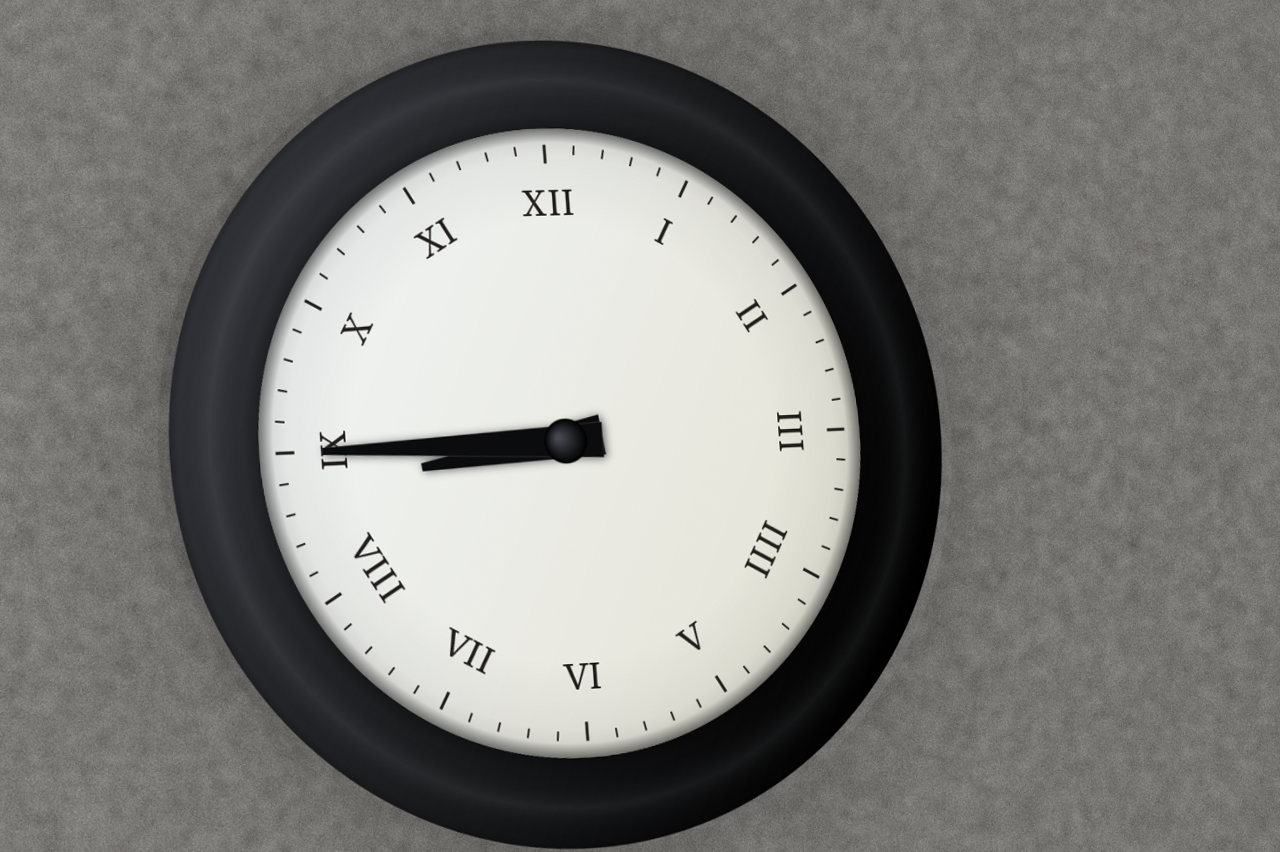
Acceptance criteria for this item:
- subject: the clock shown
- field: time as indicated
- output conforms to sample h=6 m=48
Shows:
h=8 m=45
